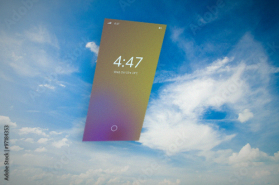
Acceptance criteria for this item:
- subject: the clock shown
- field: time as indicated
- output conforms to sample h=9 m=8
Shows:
h=4 m=47
